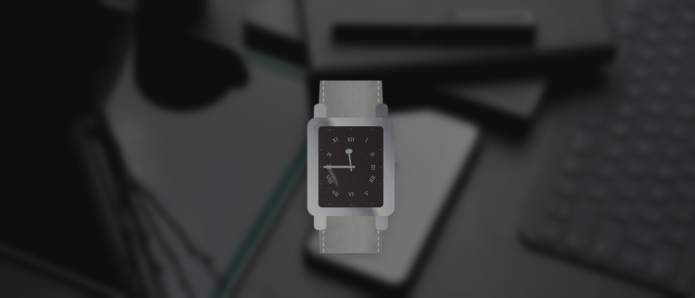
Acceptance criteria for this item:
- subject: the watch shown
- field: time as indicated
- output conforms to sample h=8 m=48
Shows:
h=11 m=45
